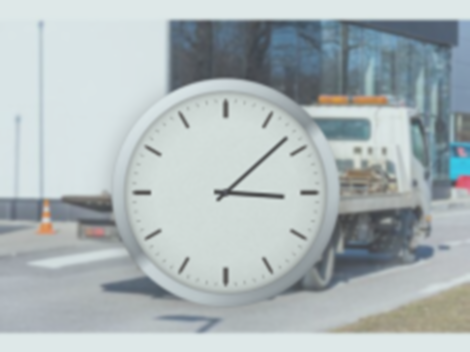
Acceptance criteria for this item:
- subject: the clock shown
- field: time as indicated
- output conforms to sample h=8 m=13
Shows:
h=3 m=8
